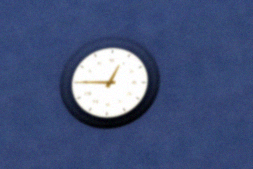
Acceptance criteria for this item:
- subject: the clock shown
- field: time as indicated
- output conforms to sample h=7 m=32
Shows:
h=12 m=45
